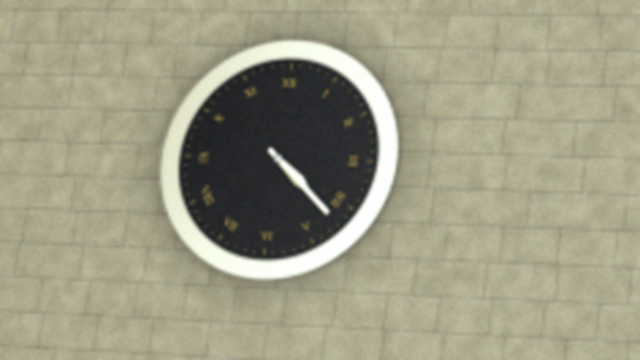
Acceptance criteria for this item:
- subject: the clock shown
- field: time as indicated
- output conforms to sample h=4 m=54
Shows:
h=4 m=22
